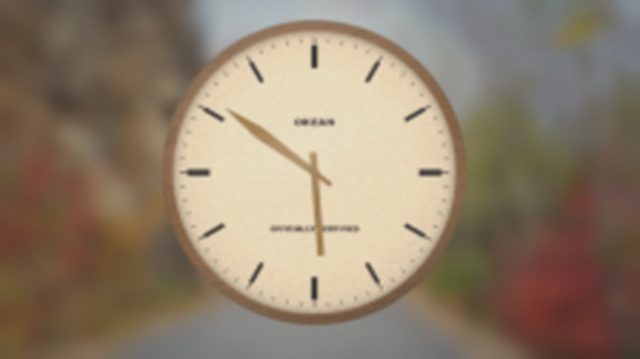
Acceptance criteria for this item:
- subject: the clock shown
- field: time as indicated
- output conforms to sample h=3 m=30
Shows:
h=5 m=51
